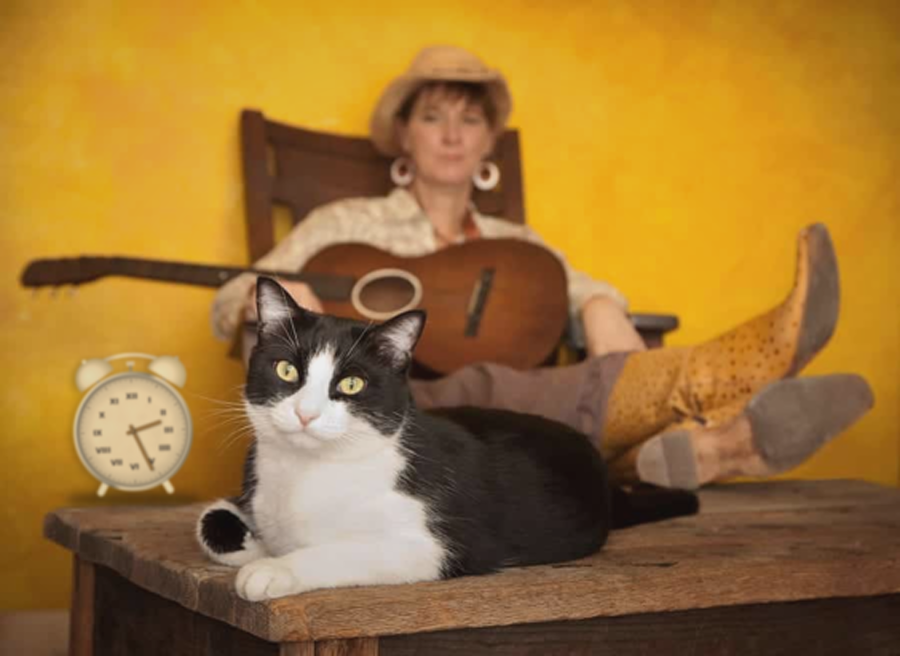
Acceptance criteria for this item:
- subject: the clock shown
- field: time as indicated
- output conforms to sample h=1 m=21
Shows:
h=2 m=26
